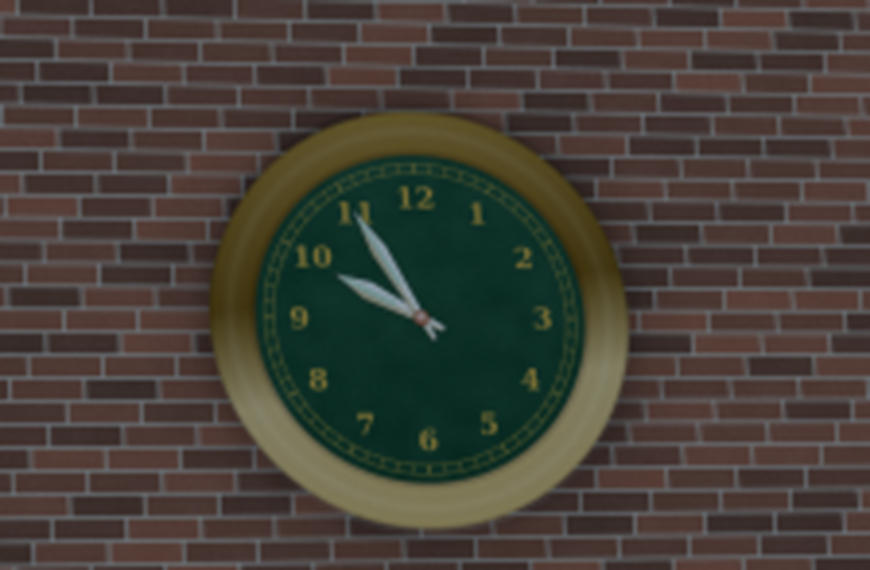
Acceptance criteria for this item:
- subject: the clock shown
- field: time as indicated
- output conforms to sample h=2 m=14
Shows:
h=9 m=55
